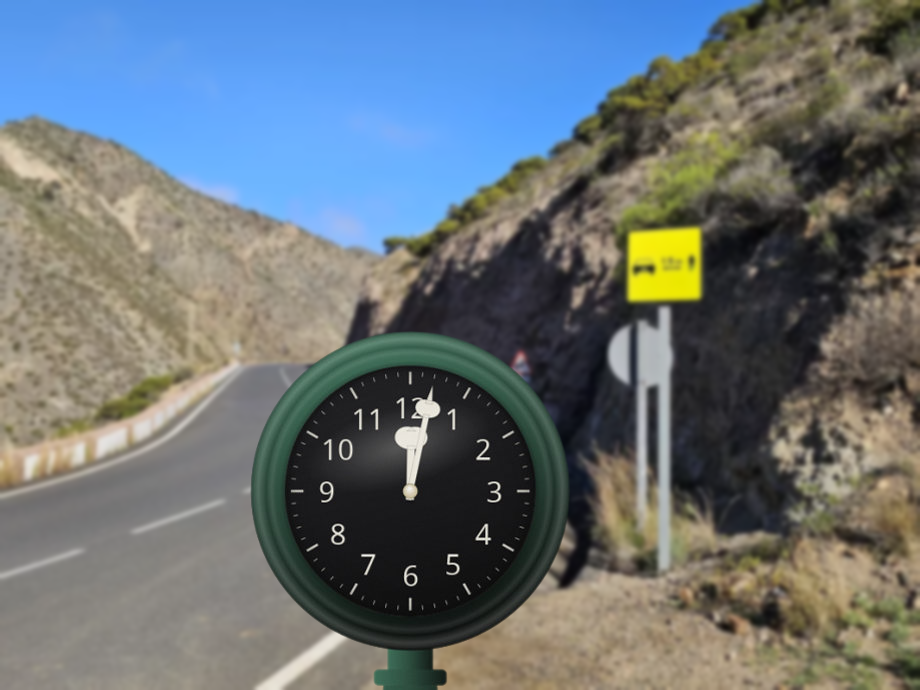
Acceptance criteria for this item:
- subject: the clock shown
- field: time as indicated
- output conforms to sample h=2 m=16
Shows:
h=12 m=2
